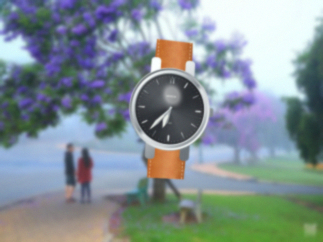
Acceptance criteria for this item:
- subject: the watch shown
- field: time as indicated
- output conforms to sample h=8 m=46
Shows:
h=6 m=37
